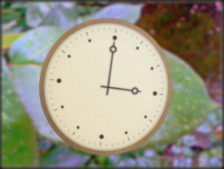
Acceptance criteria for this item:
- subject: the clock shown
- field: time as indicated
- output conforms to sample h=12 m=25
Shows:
h=3 m=0
